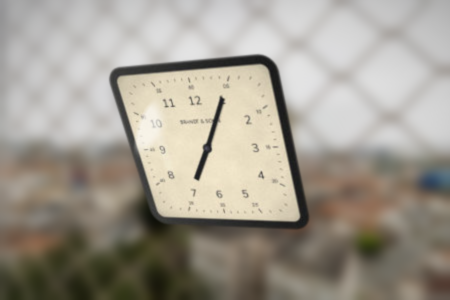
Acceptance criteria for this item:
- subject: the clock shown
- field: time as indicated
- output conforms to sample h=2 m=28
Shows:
h=7 m=5
